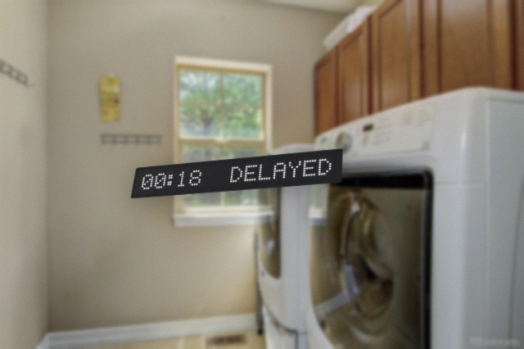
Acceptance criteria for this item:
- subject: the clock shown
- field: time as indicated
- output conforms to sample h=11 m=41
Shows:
h=0 m=18
